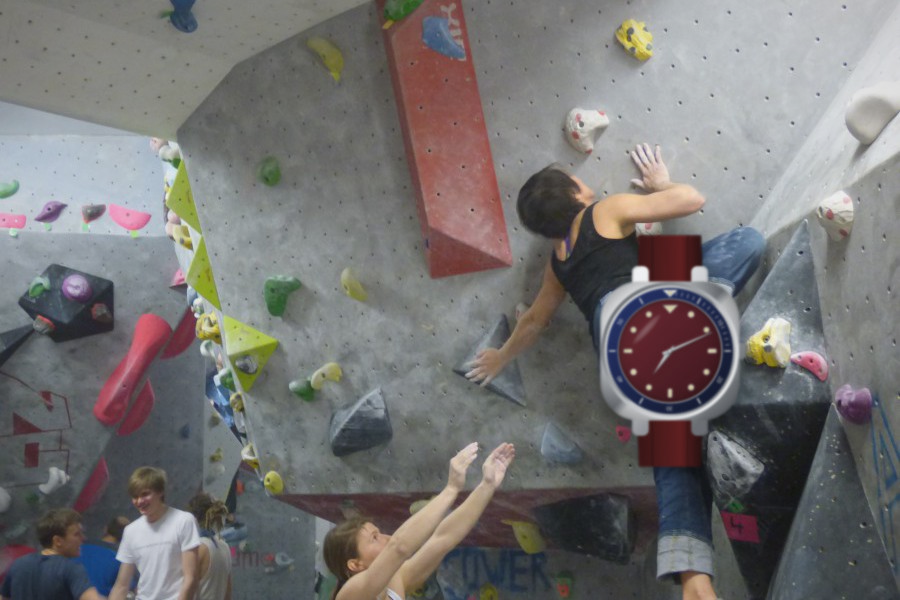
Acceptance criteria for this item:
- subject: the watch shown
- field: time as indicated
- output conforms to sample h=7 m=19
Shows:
h=7 m=11
